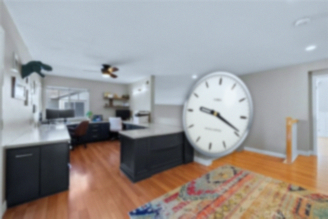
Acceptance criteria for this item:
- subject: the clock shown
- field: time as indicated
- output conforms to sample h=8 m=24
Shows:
h=9 m=19
